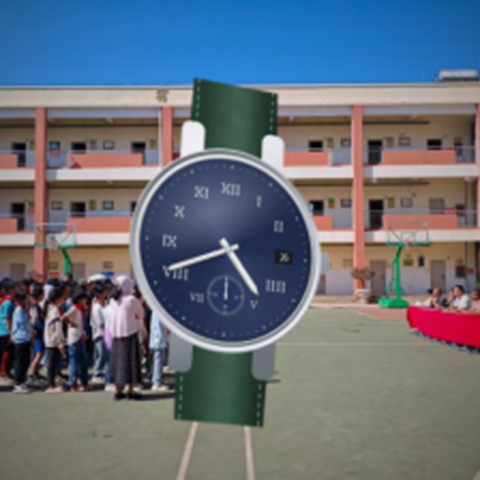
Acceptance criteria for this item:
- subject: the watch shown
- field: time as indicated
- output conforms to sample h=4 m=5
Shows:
h=4 m=41
